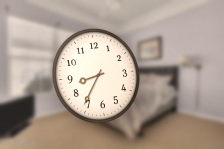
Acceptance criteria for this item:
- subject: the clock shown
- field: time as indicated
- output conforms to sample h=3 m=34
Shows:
h=8 m=36
